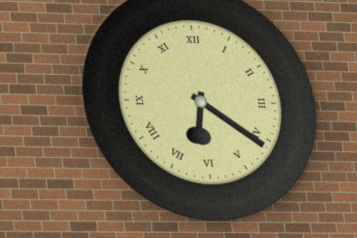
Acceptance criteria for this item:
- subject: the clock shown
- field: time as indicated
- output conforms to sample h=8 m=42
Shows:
h=6 m=21
